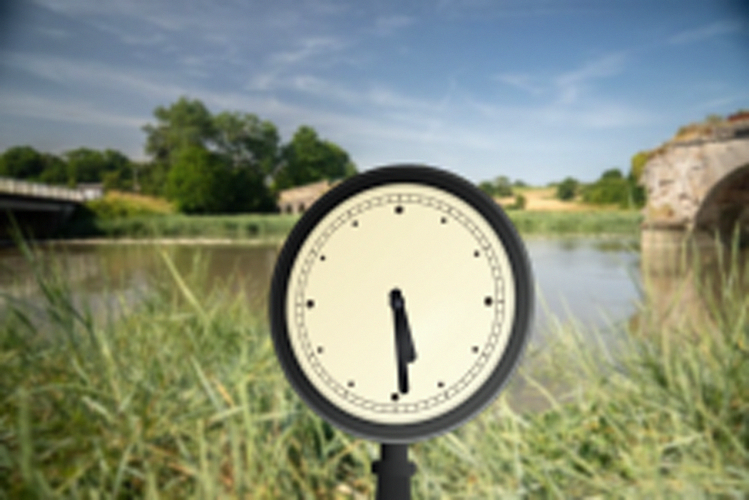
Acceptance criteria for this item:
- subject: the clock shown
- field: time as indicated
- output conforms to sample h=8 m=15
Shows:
h=5 m=29
